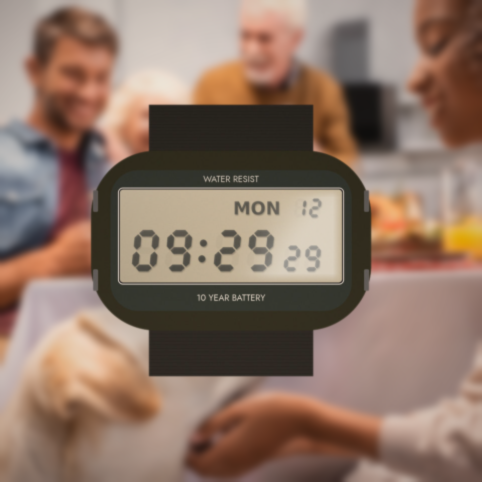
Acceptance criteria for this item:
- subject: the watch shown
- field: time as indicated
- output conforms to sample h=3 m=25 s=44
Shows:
h=9 m=29 s=29
